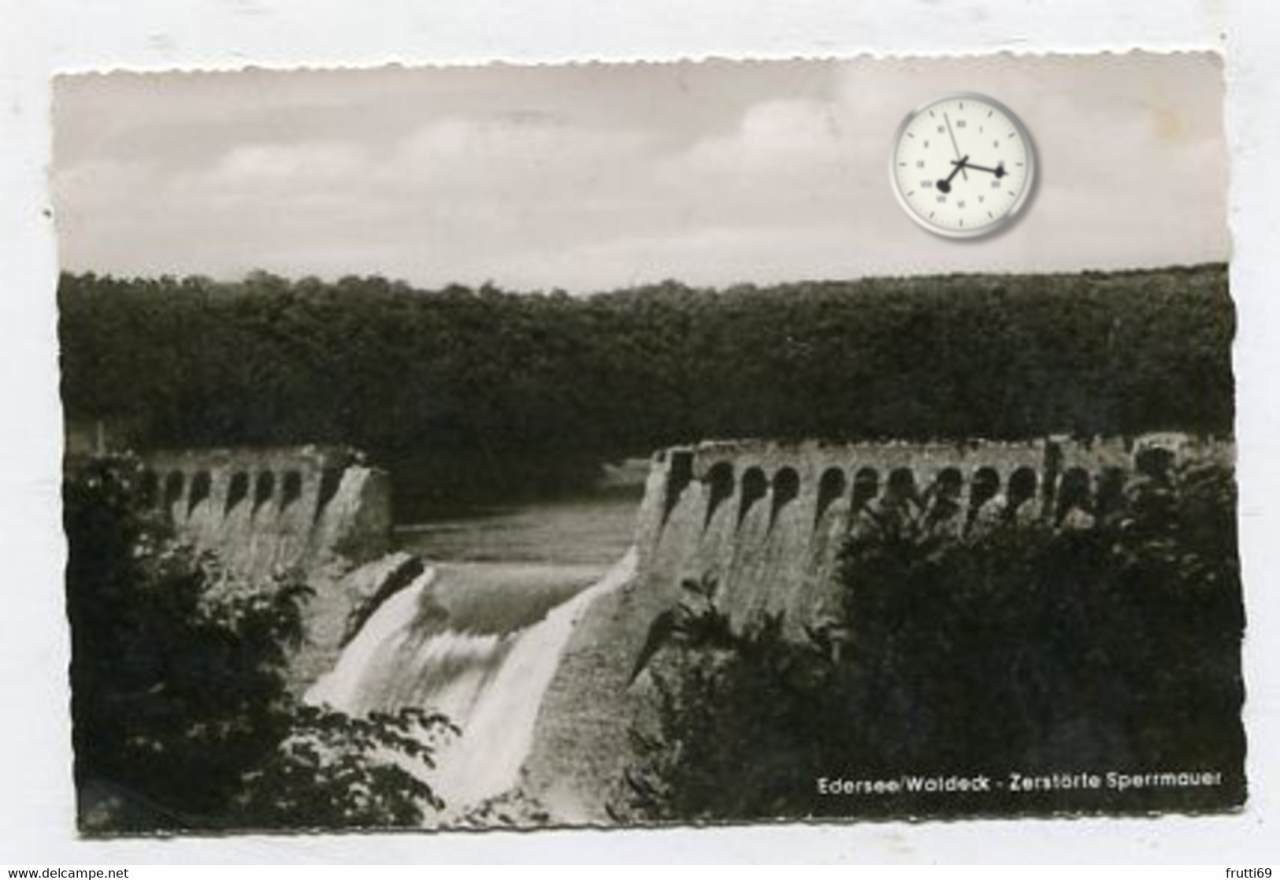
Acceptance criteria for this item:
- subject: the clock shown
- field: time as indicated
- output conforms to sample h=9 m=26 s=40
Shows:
h=7 m=16 s=57
